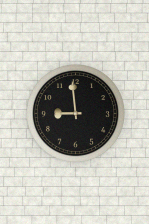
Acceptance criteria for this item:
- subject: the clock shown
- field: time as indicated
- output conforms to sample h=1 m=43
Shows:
h=8 m=59
